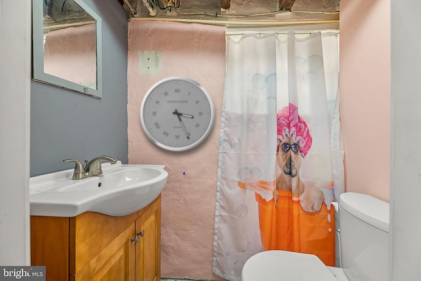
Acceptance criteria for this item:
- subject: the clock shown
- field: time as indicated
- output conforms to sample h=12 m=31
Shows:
h=3 m=26
